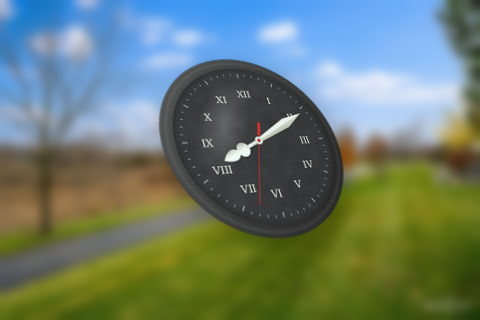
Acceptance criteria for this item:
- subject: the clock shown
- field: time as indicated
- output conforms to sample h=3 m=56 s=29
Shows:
h=8 m=10 s=33
